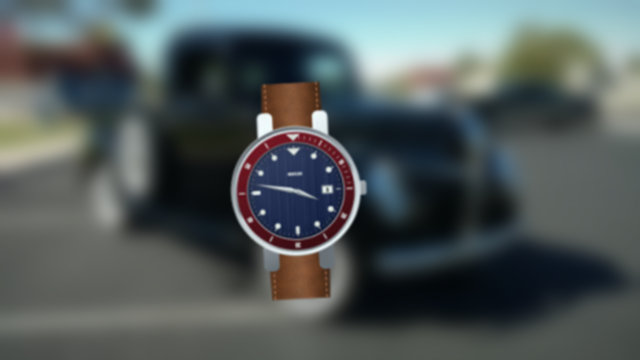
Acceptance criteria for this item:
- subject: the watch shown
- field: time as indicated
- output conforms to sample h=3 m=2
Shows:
h=3 m=47
